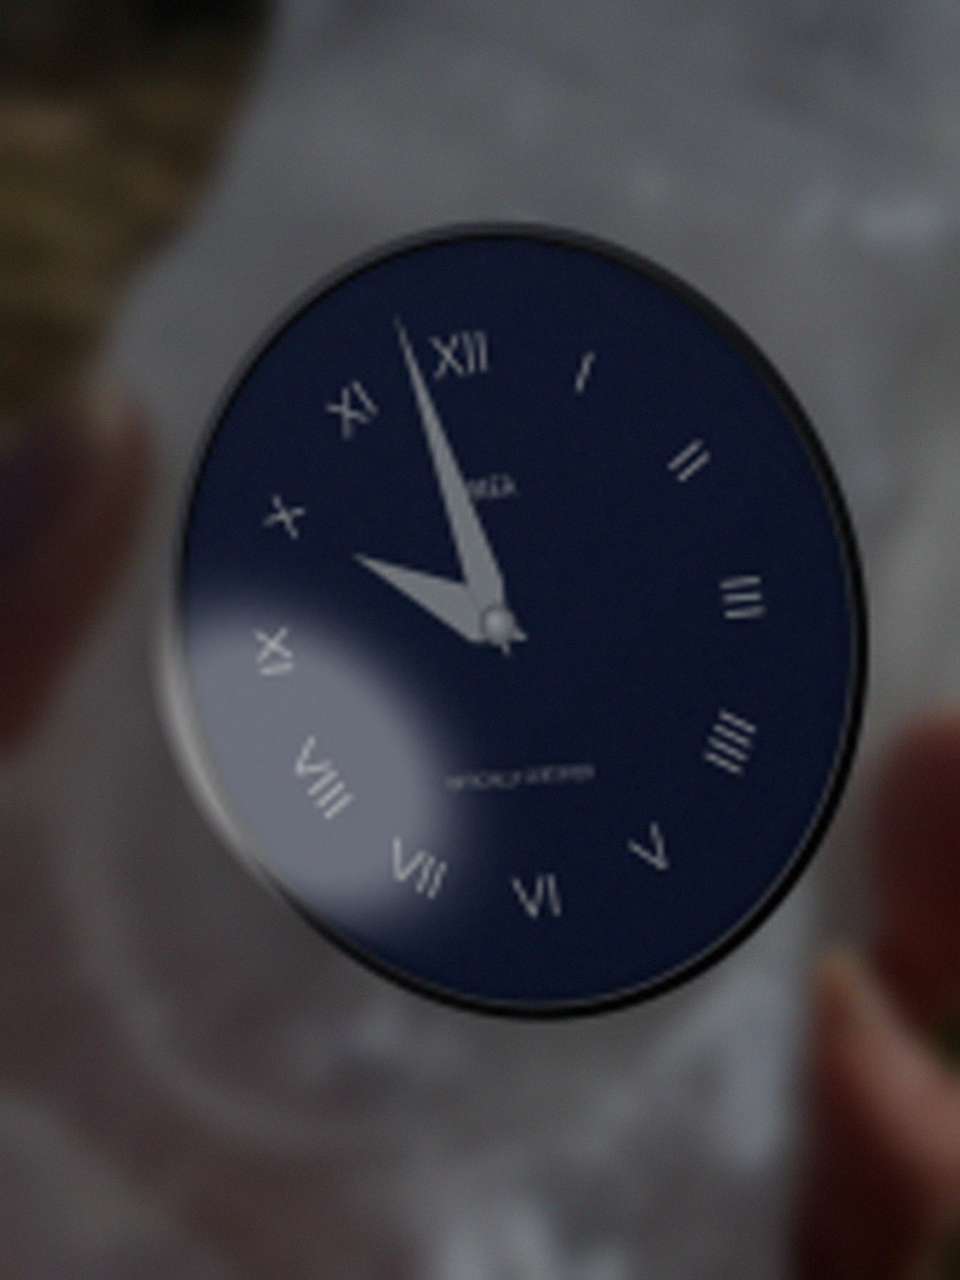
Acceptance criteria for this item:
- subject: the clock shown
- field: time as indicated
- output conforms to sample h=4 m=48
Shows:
h=9 m=58
